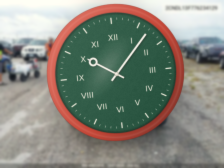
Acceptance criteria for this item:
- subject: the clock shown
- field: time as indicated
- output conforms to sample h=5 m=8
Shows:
h=10 m=7
